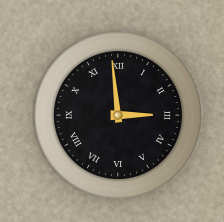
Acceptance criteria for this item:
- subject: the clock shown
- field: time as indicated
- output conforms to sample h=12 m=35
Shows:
h=2 m=59
